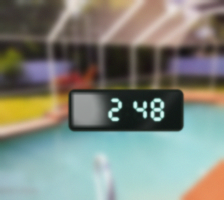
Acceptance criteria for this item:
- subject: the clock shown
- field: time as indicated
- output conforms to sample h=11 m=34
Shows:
h=2 m=48
